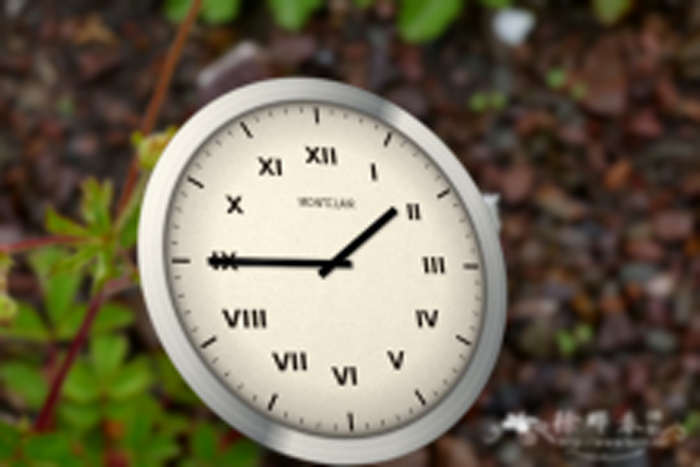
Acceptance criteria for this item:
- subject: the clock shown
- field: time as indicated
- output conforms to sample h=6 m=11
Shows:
h=1 m=45
